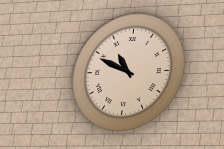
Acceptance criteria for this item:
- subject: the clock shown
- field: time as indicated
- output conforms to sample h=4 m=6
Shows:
h=10 m=49
